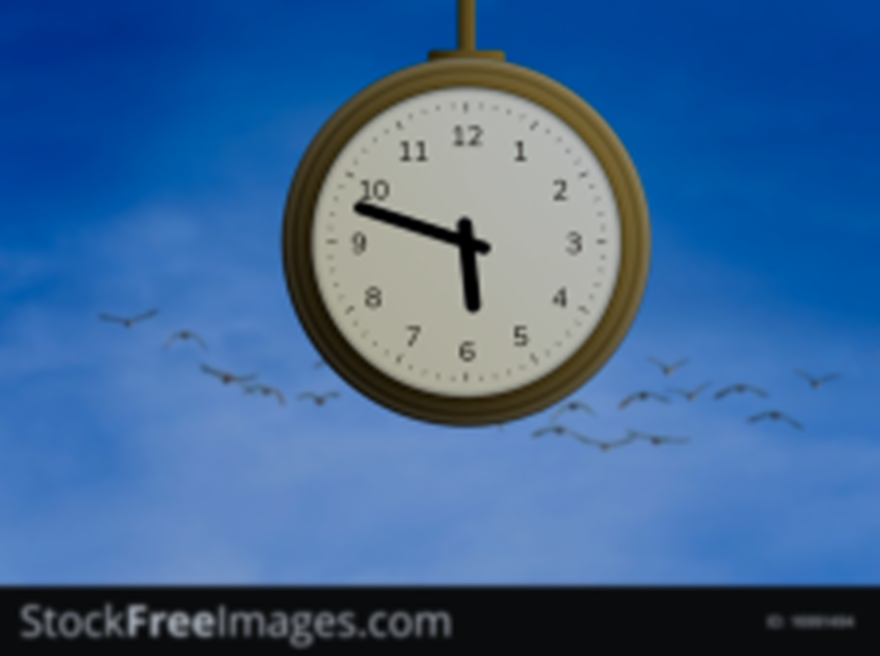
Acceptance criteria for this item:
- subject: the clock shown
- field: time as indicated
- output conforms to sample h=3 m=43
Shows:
h=5 m=48
